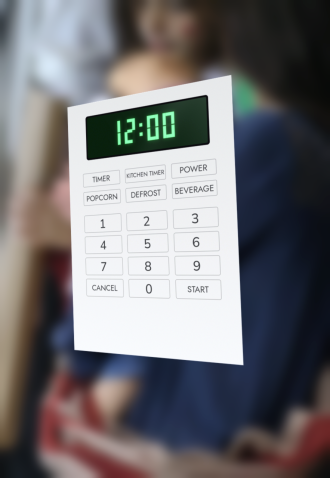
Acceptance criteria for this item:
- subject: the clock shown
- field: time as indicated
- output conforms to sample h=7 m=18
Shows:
h=12 m=0
